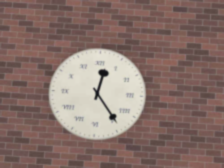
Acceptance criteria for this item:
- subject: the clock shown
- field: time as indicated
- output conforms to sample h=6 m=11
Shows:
h=12 m=24
